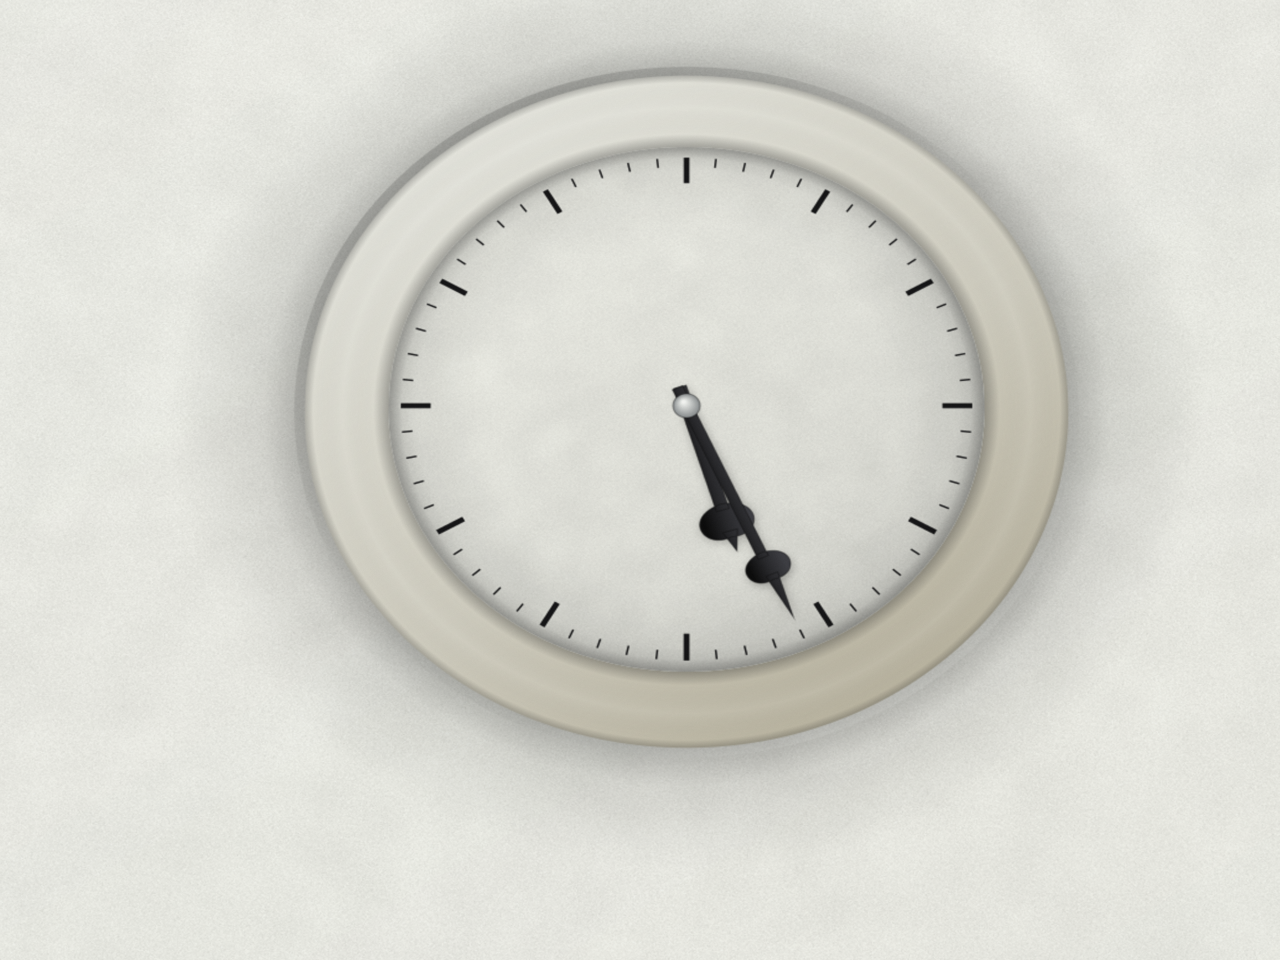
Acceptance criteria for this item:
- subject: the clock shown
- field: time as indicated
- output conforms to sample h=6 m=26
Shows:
h=5 m=26
